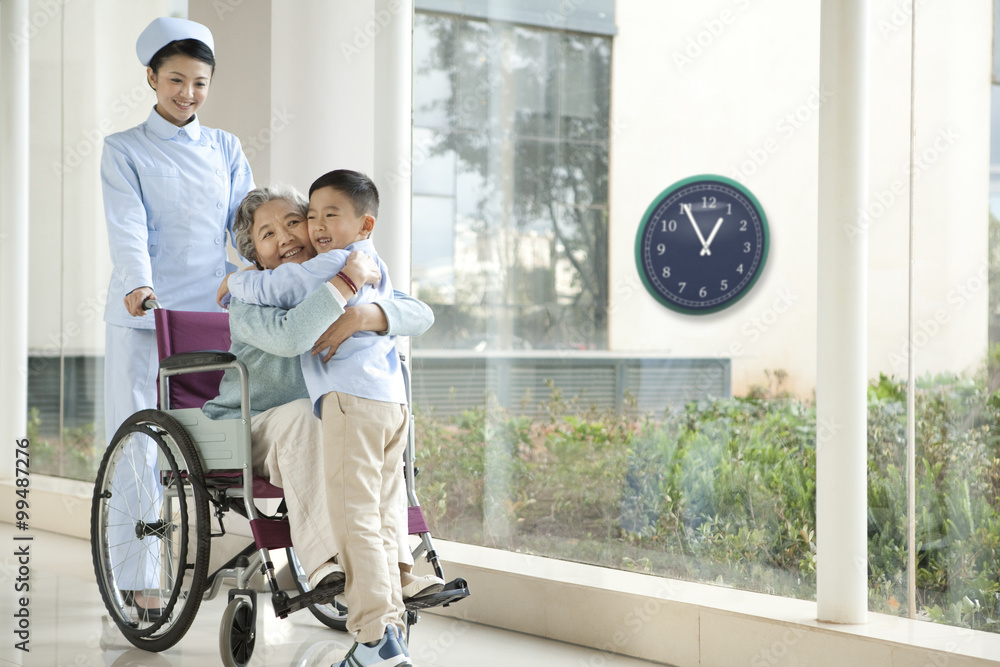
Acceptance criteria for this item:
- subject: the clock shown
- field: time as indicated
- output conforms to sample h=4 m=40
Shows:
h=12 m=55
